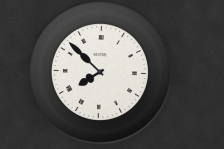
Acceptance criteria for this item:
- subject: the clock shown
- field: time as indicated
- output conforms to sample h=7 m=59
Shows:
h=7 m=52
